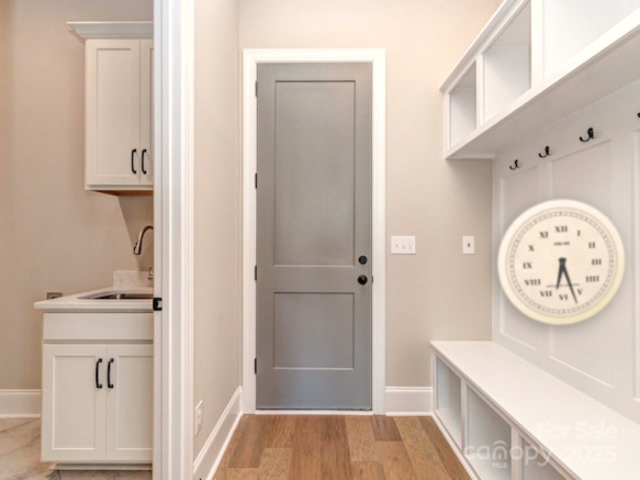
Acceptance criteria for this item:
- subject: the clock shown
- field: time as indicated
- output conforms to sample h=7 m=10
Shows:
h=6 m=27
